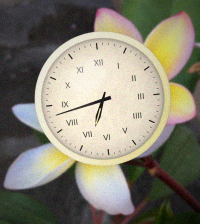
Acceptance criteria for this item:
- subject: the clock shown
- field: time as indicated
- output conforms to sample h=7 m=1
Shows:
h=6 m=43
